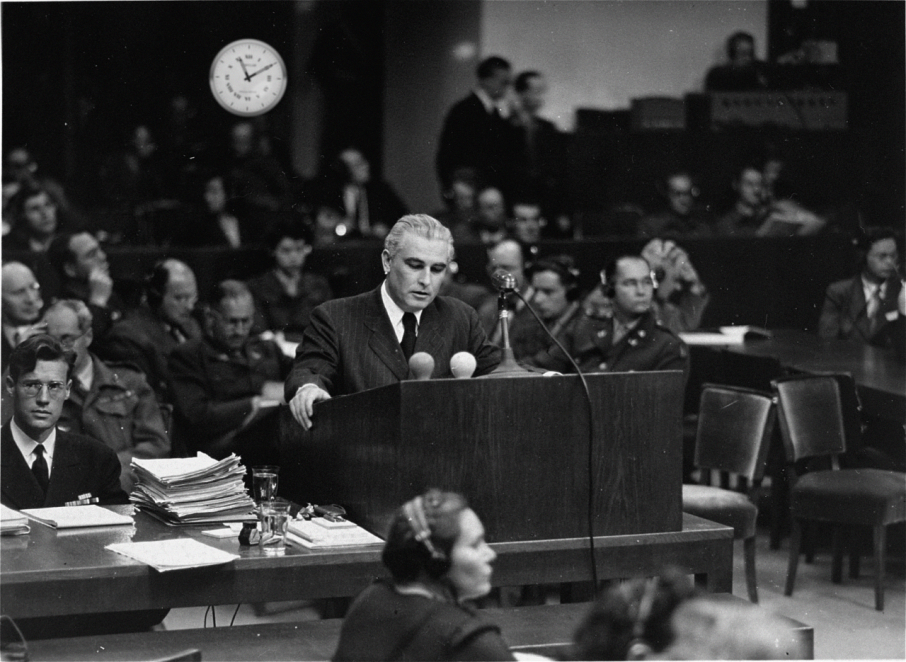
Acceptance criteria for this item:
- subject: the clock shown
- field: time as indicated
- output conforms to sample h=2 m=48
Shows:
h=11 m=10
